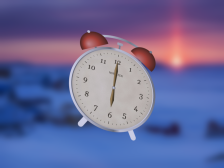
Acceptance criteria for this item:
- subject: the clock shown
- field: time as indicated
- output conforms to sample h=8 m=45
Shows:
h=6 m=0
